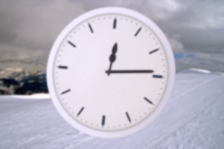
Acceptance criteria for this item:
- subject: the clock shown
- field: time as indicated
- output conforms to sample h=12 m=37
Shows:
h=12 m=14
